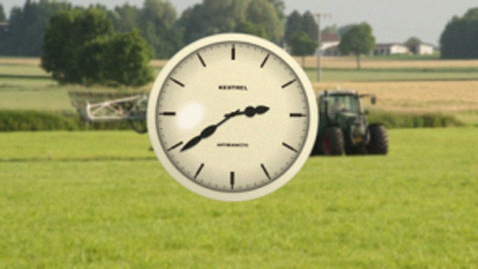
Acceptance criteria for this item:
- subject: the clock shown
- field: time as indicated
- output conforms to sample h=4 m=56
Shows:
h=2 m=39
